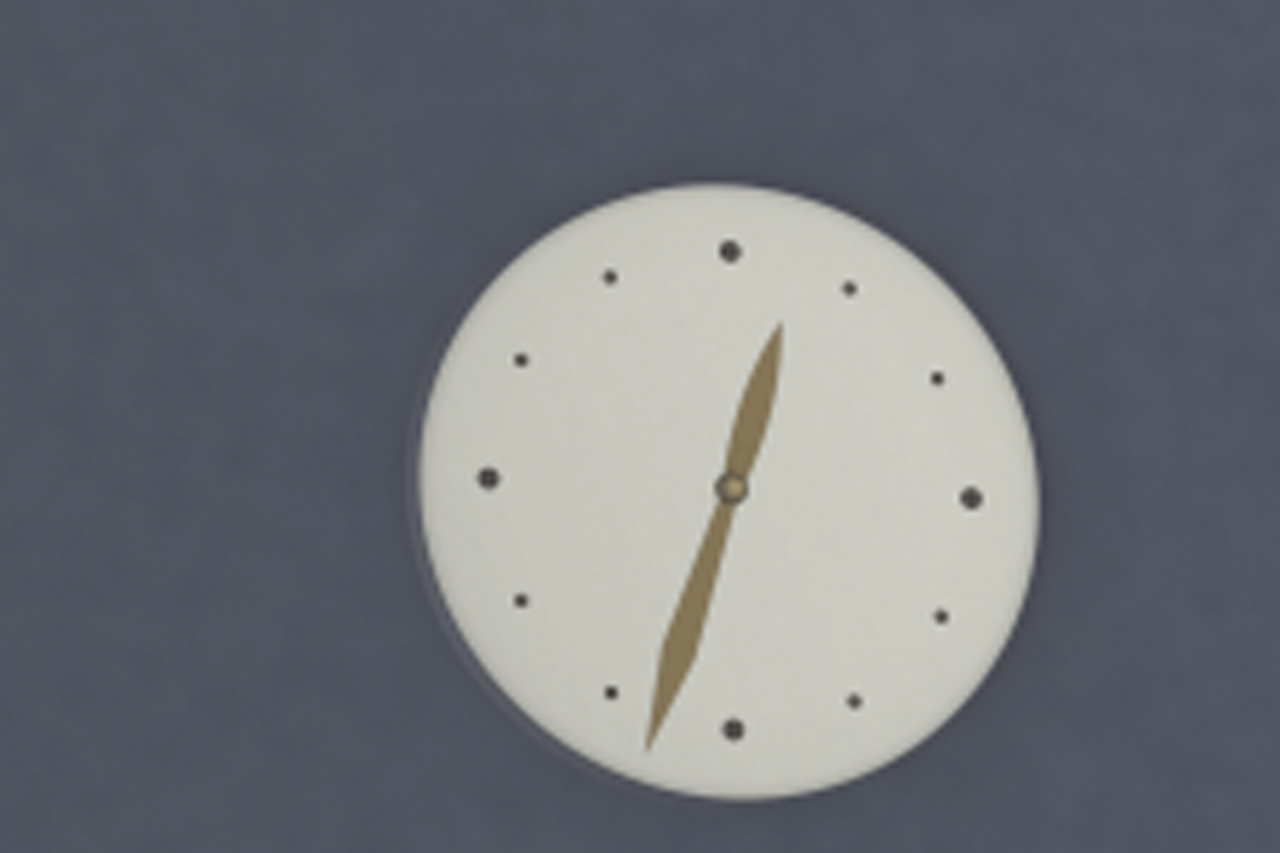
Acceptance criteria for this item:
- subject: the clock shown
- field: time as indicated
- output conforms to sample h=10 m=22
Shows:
h=12 m=33
